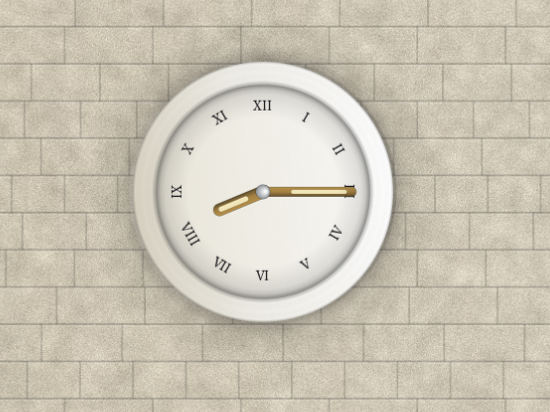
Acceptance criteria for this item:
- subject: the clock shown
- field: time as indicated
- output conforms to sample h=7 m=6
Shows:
h=8 m=15
